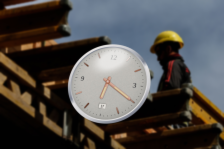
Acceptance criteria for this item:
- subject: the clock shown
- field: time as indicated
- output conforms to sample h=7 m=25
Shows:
h=6 m=20
